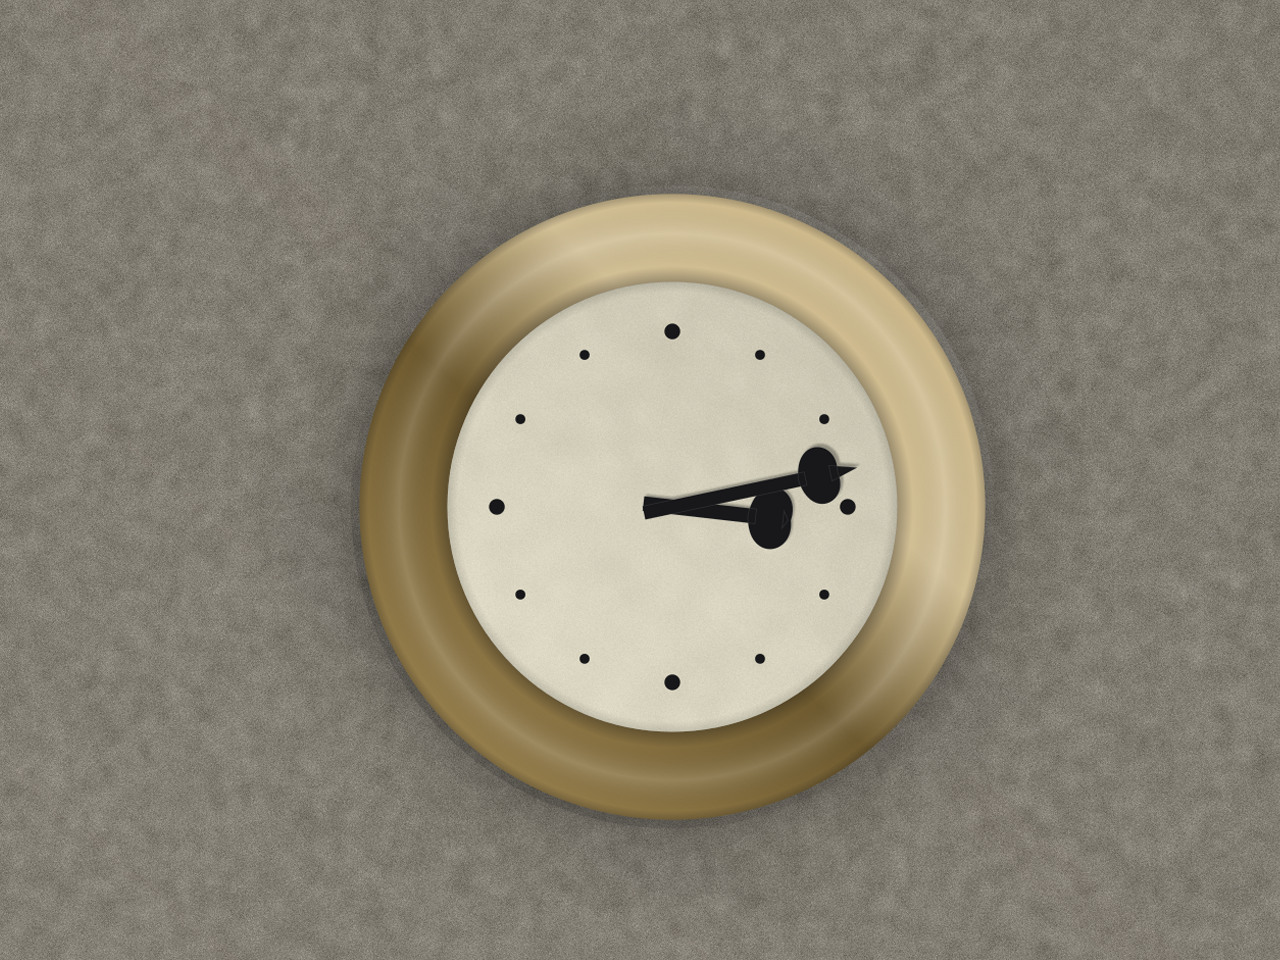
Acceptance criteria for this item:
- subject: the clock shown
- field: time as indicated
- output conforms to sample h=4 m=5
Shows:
h=3 m=13
